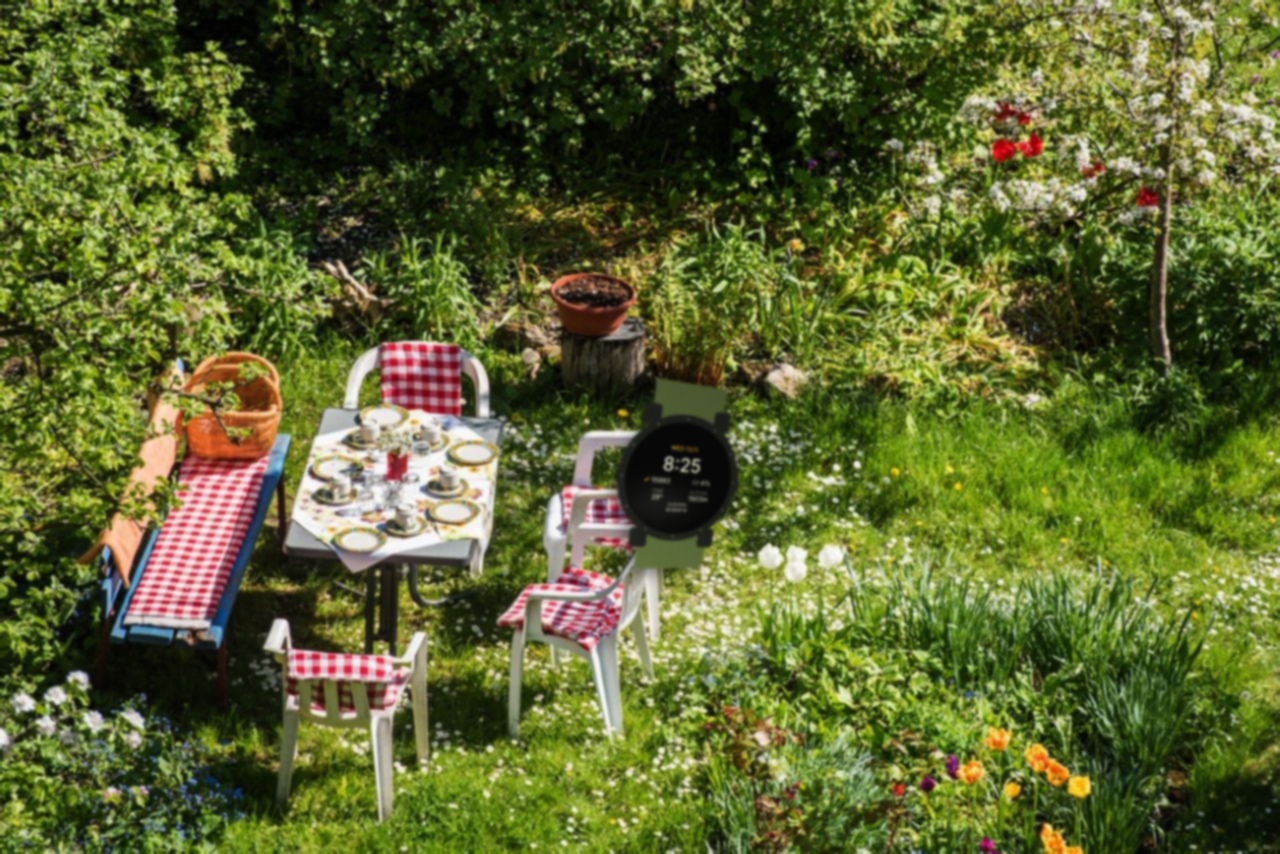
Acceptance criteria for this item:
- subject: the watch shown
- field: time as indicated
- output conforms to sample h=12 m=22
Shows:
h=8 m=25
